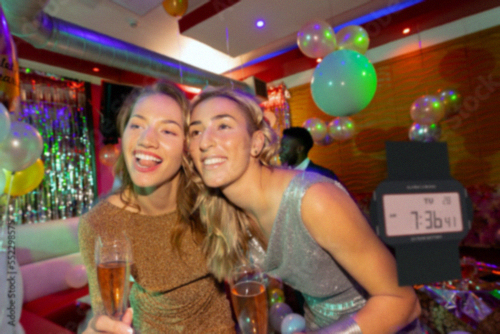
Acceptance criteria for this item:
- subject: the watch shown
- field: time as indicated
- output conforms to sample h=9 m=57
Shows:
h=7 m=36
